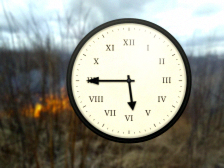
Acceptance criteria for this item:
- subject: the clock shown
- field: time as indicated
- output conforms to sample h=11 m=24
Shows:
h=5 m=45
